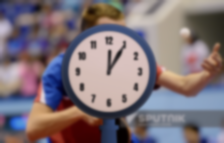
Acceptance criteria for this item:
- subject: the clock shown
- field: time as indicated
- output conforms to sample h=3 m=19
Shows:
h=12 m=5
